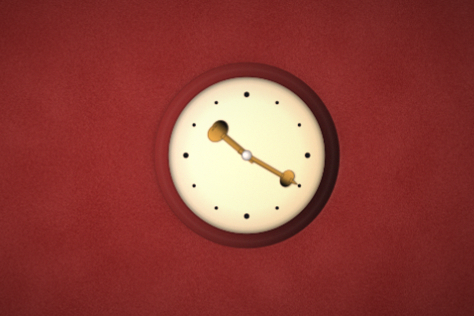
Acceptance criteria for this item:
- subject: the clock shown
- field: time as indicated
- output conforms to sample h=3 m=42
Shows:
h=10 m=20
